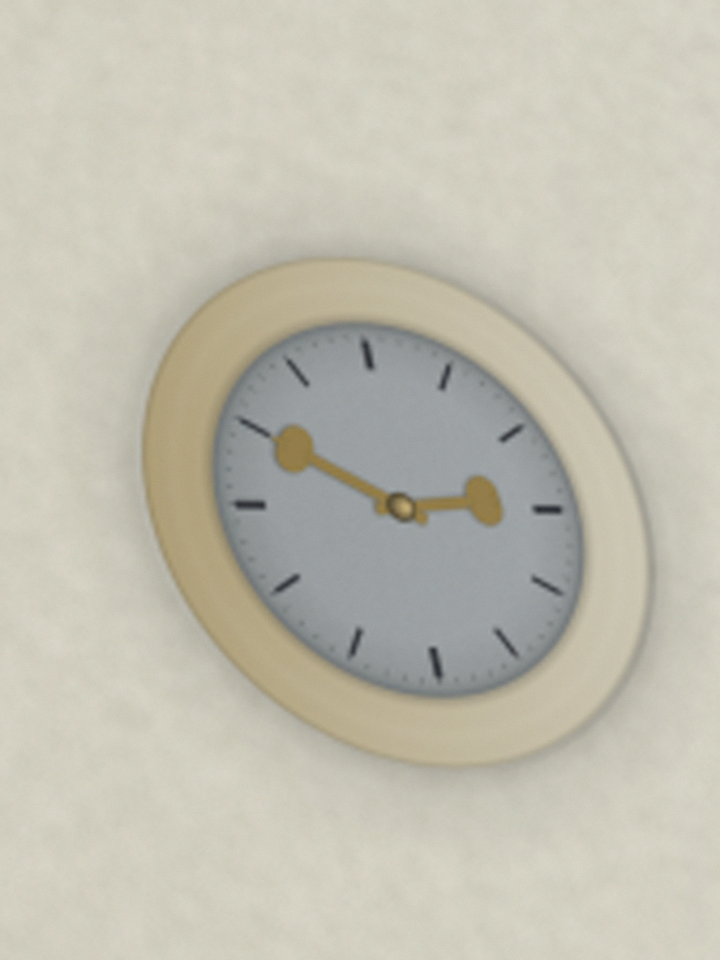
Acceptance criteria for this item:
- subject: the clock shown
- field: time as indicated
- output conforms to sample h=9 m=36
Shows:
h=2 m=50
